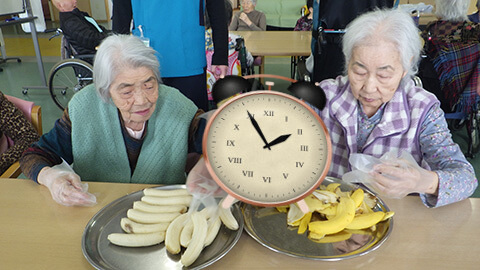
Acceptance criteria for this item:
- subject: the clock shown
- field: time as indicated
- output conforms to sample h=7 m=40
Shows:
h=1 m=55
